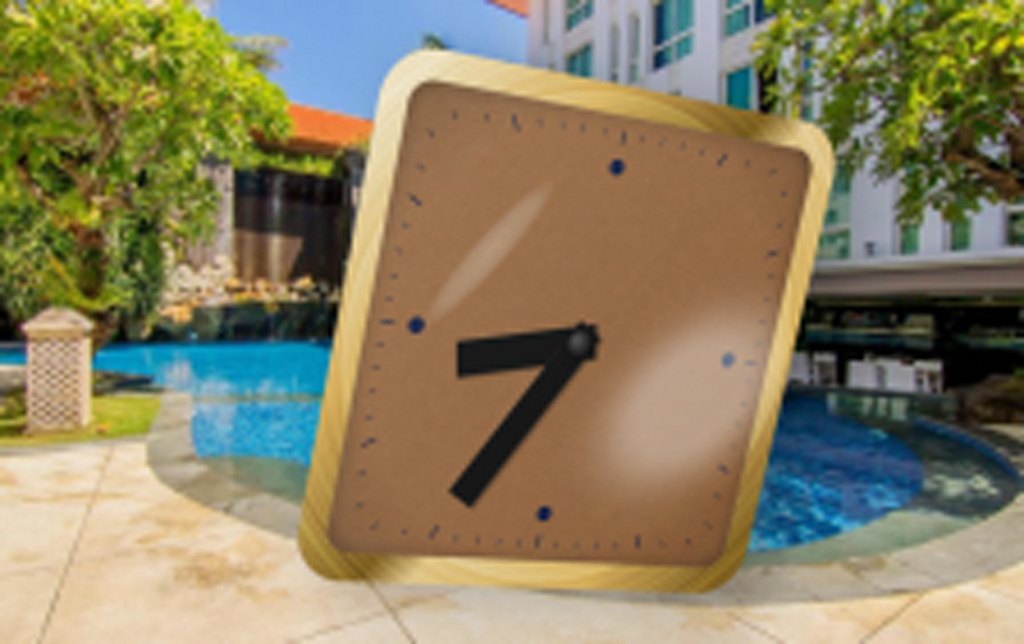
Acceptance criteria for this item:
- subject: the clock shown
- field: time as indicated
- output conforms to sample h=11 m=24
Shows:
h=8 m=35
